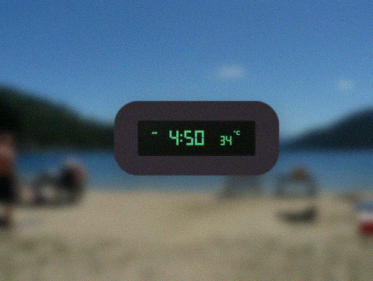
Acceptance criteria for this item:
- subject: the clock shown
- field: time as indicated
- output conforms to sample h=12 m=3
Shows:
h=4 m=50
